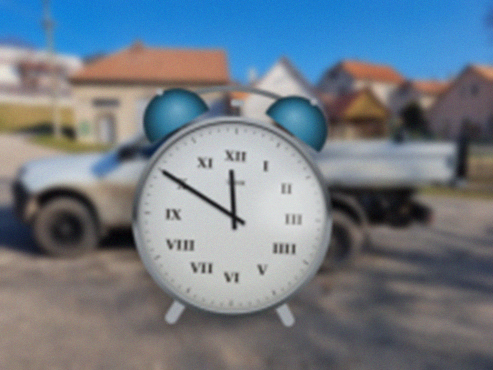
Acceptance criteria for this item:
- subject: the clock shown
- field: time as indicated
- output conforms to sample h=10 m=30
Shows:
h=11 m=50
